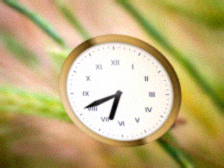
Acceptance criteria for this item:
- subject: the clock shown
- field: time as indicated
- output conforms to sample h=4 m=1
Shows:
h=6 m=41
